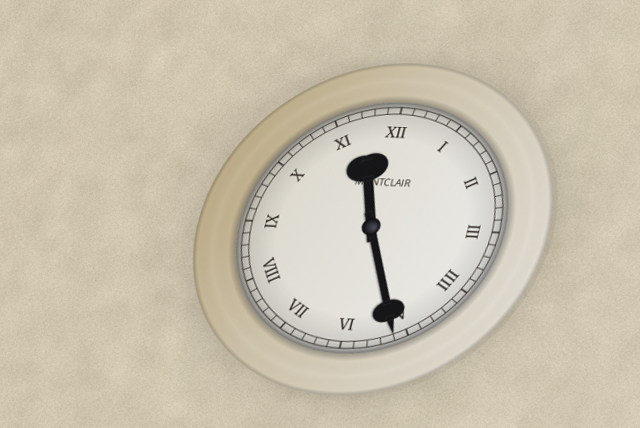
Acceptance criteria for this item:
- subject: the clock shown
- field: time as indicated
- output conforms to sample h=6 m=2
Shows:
h=11 m=26
